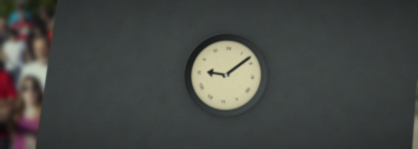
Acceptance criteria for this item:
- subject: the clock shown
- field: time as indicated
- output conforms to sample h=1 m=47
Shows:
h=9 m=8
